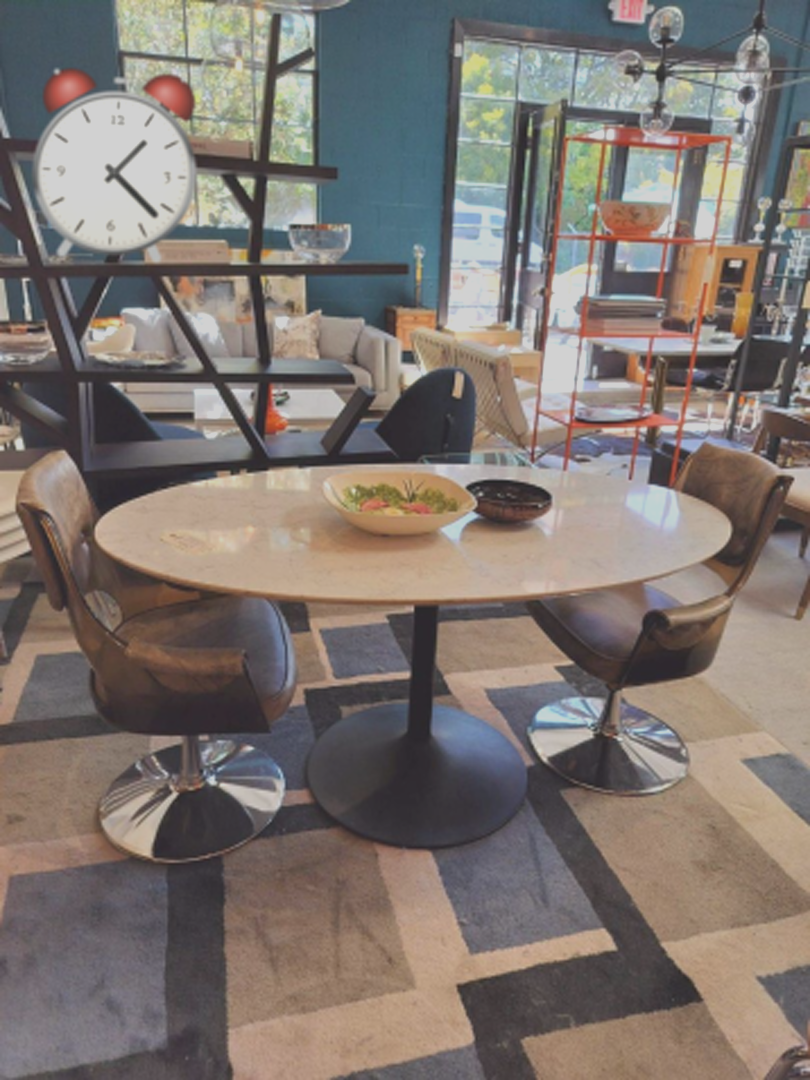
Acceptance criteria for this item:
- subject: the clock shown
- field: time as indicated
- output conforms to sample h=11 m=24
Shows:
h=1 m=22
